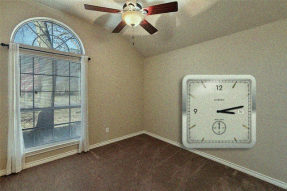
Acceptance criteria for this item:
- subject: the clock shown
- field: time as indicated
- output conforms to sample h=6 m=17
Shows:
h=3 m=13
